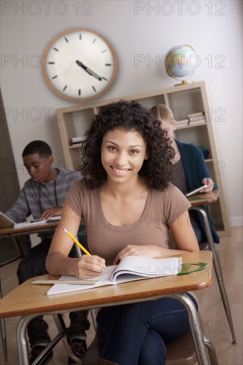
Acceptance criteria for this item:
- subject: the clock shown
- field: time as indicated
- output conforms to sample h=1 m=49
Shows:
h=4 m=21
